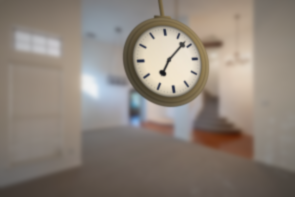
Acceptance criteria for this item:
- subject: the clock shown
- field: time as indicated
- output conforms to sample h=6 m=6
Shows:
h=7 m=8
